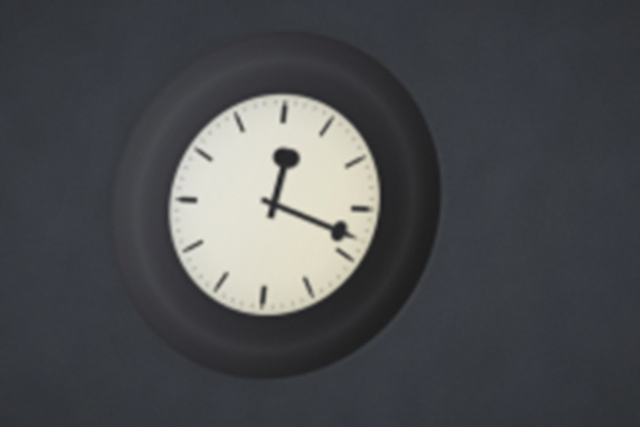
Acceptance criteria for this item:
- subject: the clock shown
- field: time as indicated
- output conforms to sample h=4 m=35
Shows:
h=12 m=18
